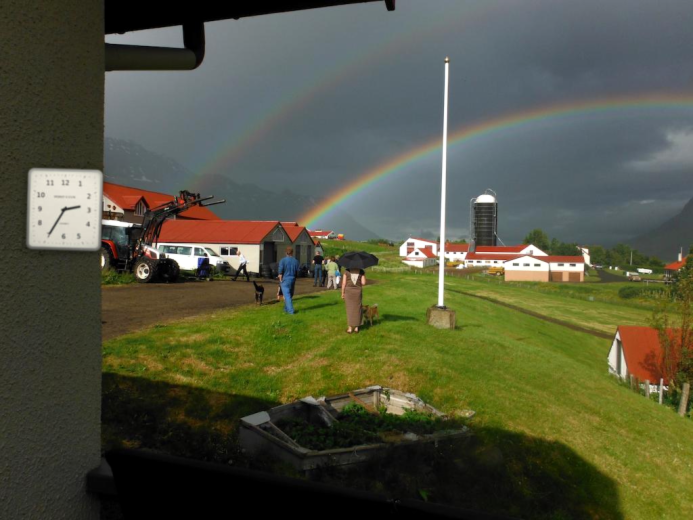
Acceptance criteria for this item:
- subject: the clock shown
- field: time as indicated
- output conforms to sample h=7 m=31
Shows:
h=2 m=35
